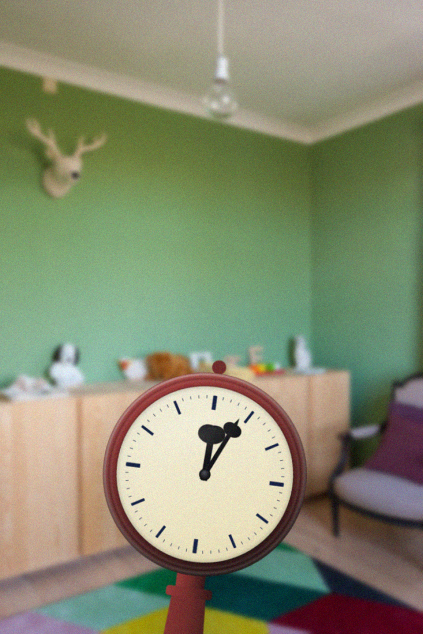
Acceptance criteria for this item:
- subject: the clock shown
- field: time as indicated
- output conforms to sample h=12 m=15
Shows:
h=12 m=4
